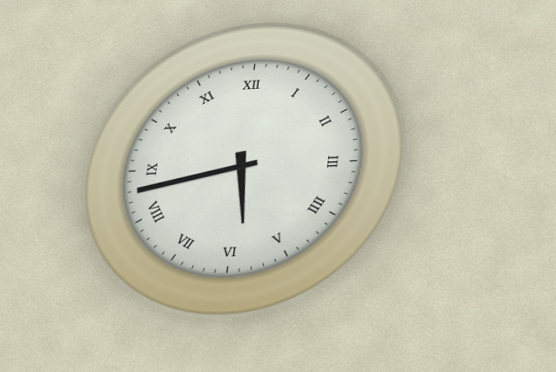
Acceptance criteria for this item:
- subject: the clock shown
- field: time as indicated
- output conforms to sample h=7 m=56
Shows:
h=5 m=43
